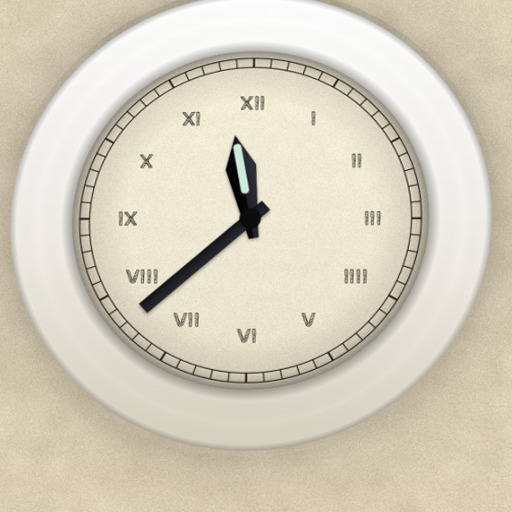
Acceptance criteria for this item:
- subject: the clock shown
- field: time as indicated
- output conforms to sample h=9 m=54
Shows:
h=11 m=38
